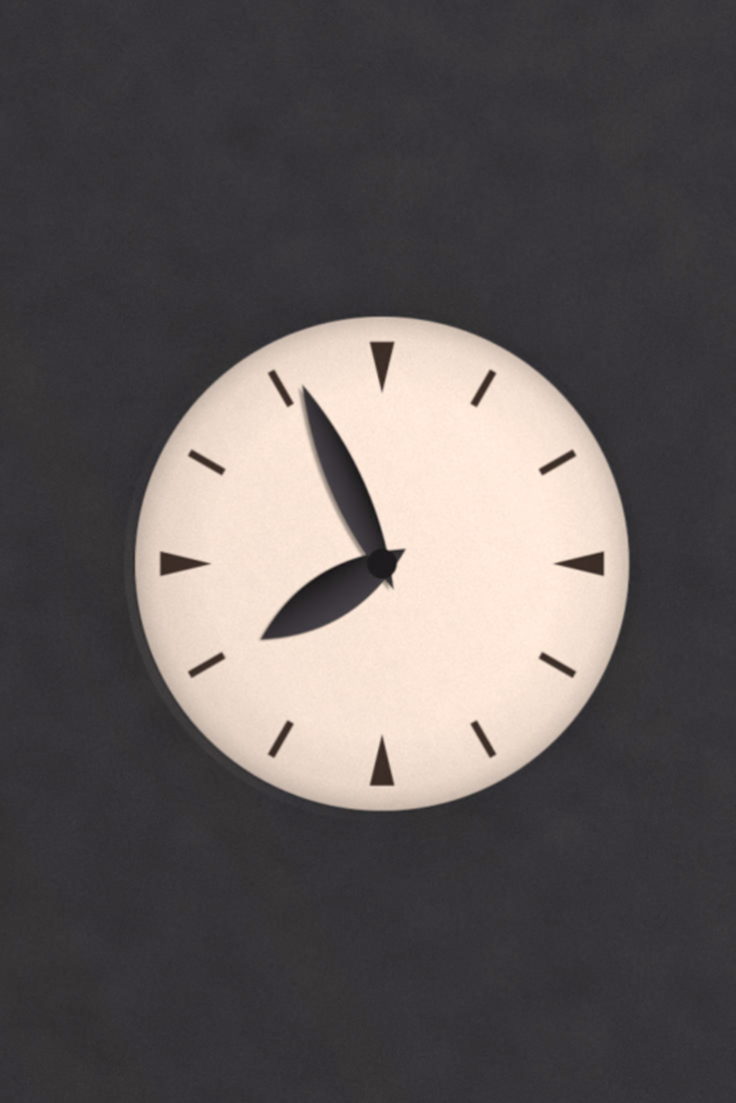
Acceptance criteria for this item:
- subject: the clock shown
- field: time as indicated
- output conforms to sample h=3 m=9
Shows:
h=7 m=56
